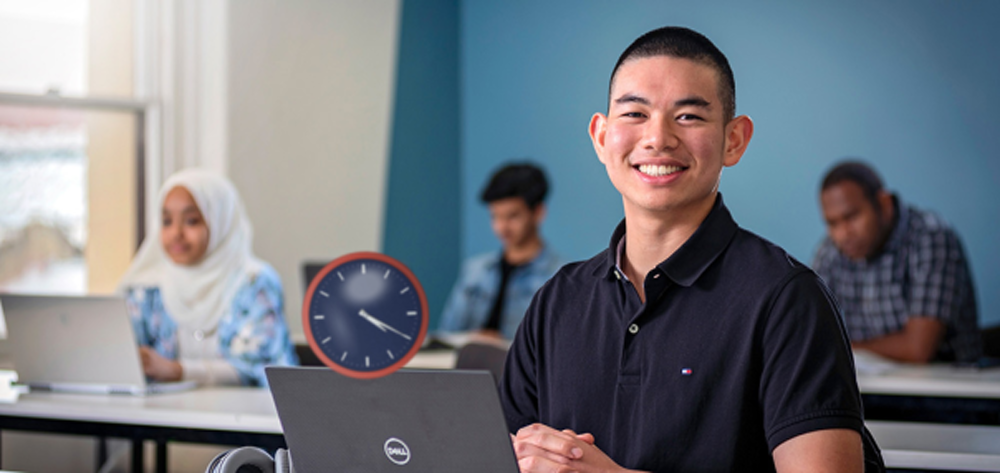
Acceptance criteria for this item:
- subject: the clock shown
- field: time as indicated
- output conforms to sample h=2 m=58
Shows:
h=4 m=20
